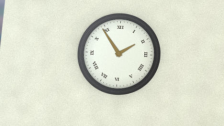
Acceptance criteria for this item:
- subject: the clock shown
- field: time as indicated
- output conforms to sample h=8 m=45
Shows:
h=1 m=54
